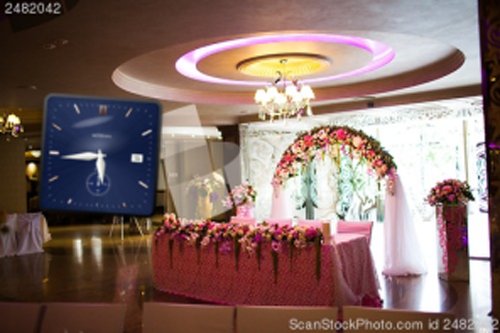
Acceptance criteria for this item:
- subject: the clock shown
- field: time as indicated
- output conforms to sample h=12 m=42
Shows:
h=5 m=44
